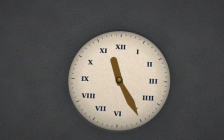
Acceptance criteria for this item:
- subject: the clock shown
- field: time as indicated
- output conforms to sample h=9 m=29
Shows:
h=11 m=25
